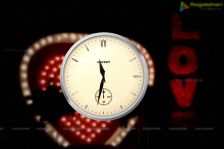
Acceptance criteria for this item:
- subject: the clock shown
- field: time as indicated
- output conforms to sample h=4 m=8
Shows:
h=11 m=32
